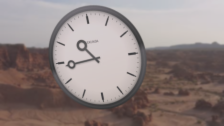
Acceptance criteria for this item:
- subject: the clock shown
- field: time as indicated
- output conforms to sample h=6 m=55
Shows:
h=10 m=44
